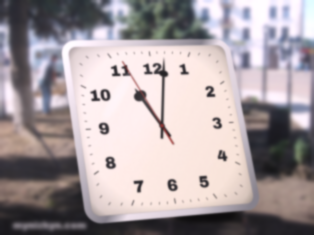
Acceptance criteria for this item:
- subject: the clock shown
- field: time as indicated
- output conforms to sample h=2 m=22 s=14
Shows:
h=11 m=1 s=56
